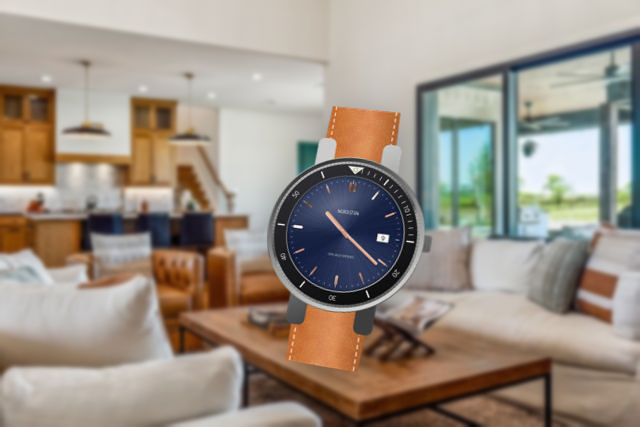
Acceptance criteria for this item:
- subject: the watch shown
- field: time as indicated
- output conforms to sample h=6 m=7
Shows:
h=10 m=21
